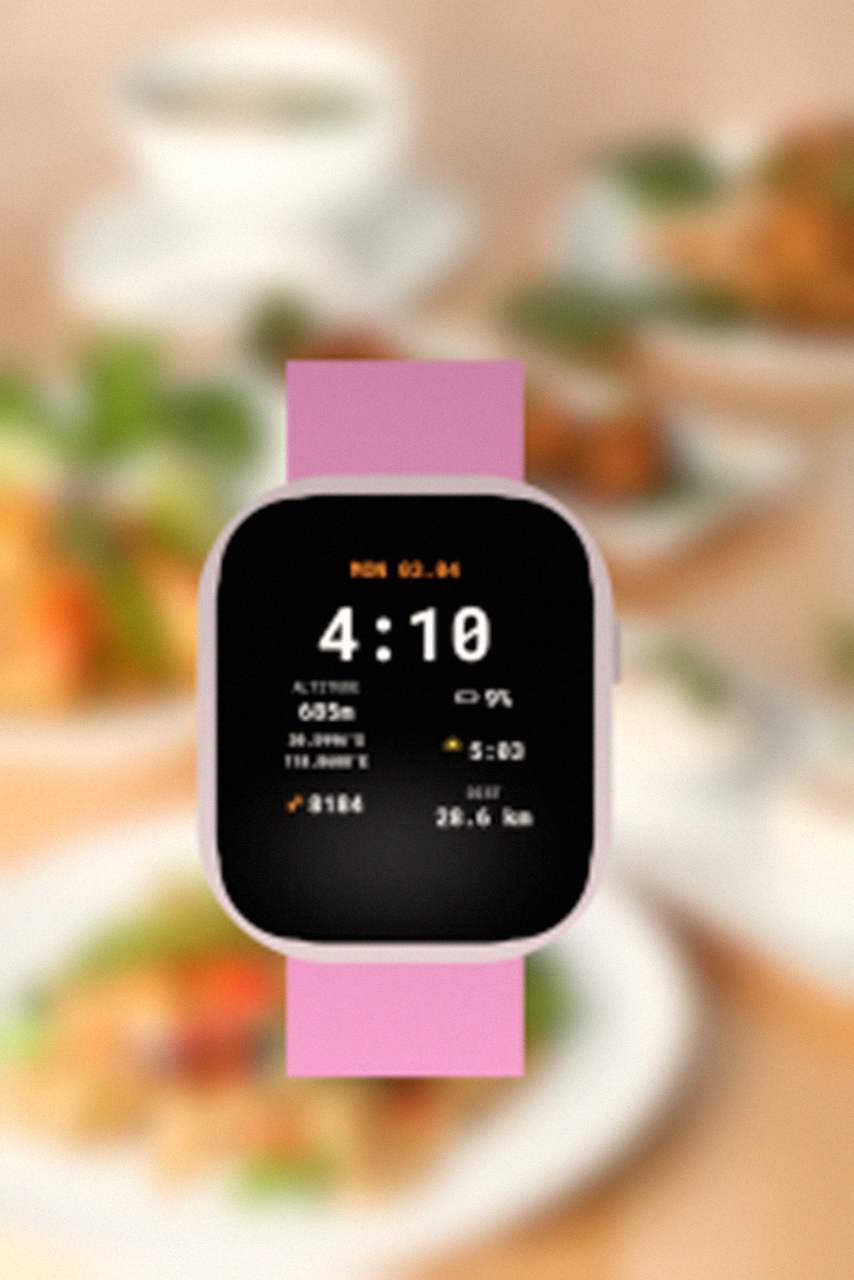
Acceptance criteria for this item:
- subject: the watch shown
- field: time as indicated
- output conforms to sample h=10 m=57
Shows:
h=4 m=10
